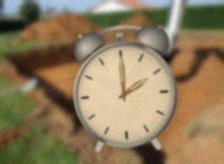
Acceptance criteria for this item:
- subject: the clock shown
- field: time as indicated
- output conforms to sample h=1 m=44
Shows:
h=2 m=0
